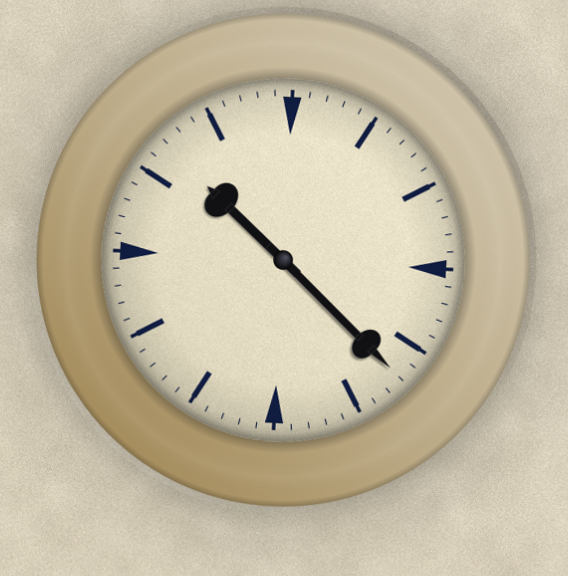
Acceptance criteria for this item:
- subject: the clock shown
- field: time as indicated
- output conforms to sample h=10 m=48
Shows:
h=10 m=22
